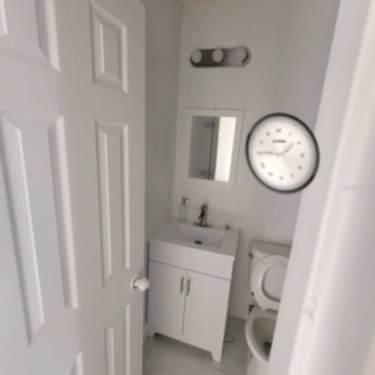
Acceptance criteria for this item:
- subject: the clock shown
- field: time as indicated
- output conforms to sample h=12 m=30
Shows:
h=1 m=45
